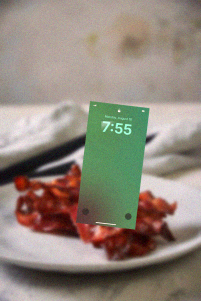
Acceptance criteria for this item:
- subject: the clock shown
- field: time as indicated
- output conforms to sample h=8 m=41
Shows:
h=7 m=55
